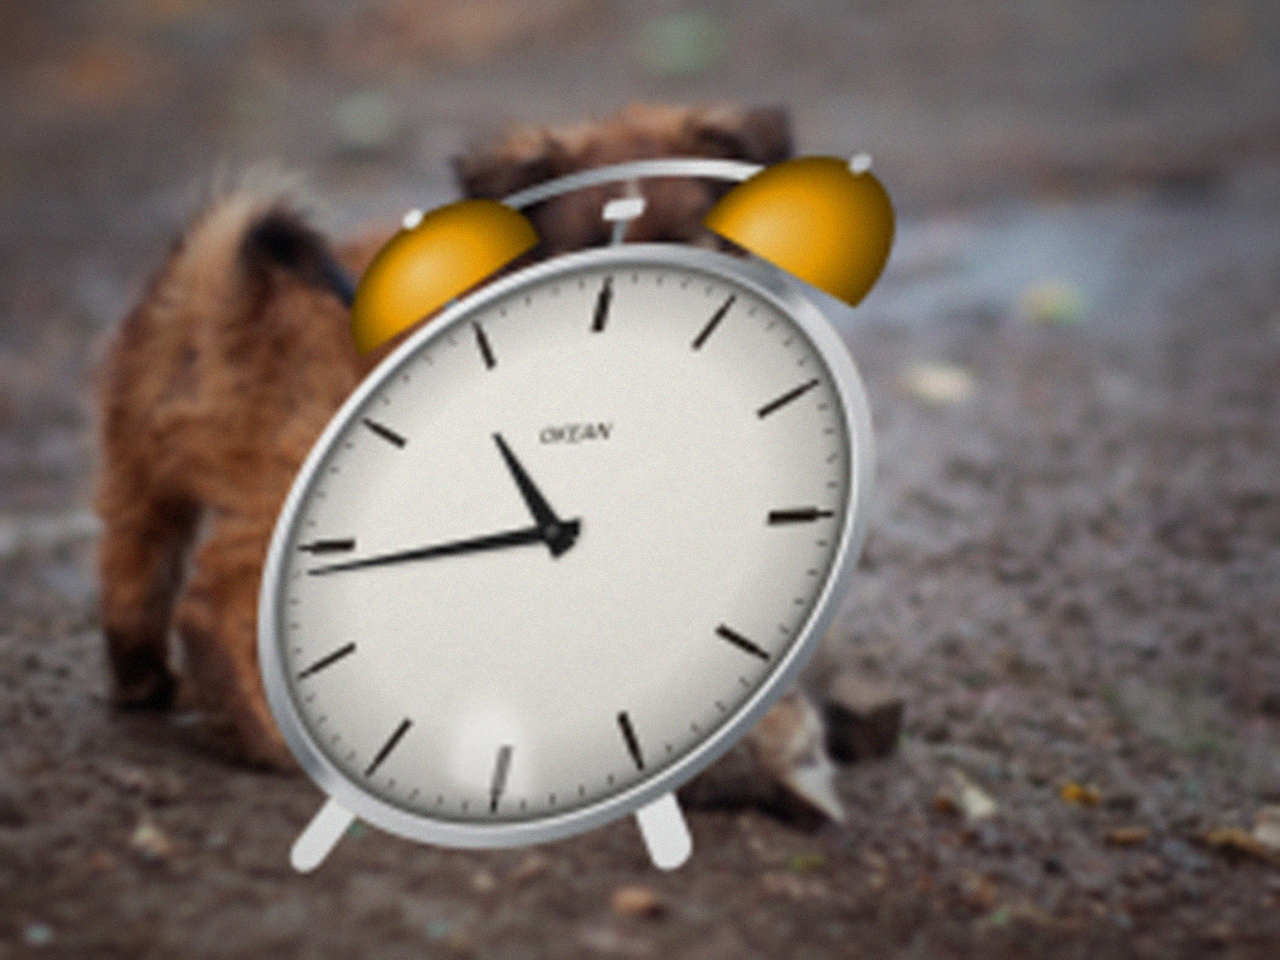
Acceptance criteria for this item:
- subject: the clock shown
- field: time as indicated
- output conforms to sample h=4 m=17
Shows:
h=10 m=44
